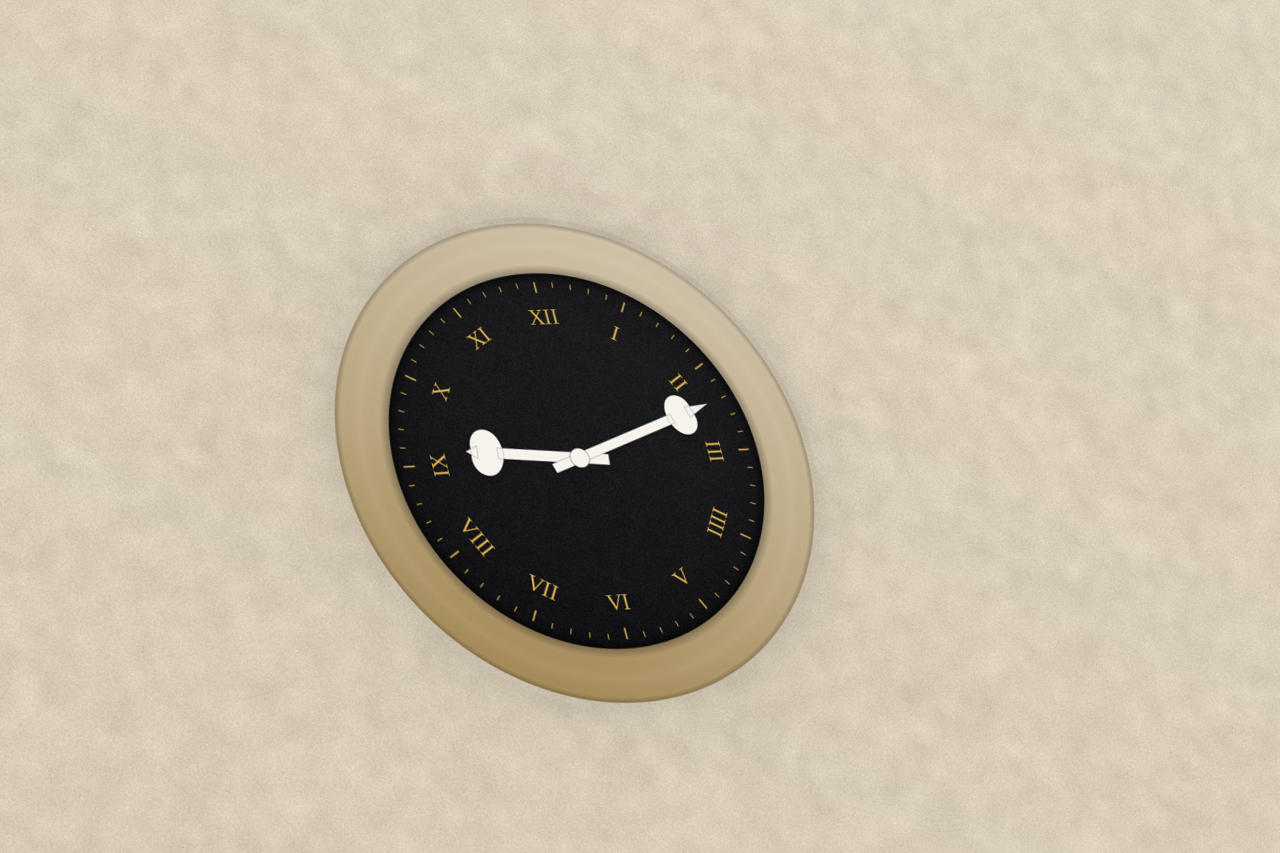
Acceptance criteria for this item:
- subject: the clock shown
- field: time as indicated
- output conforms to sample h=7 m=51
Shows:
h=9 m=12
